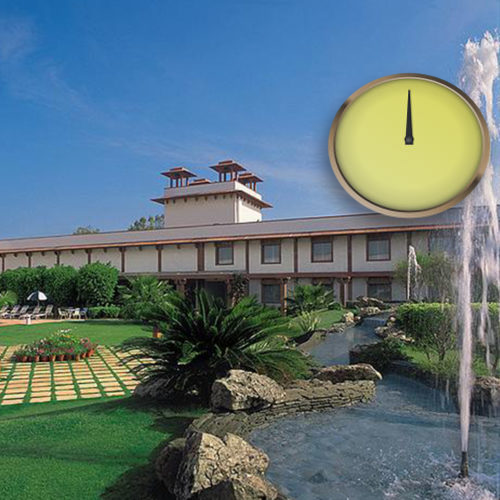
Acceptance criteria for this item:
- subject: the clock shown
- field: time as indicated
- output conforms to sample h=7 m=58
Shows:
h=12 m=0
